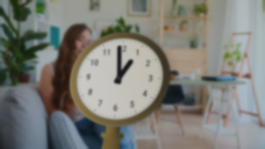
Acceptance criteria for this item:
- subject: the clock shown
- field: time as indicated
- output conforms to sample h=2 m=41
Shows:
h=12 m=59
